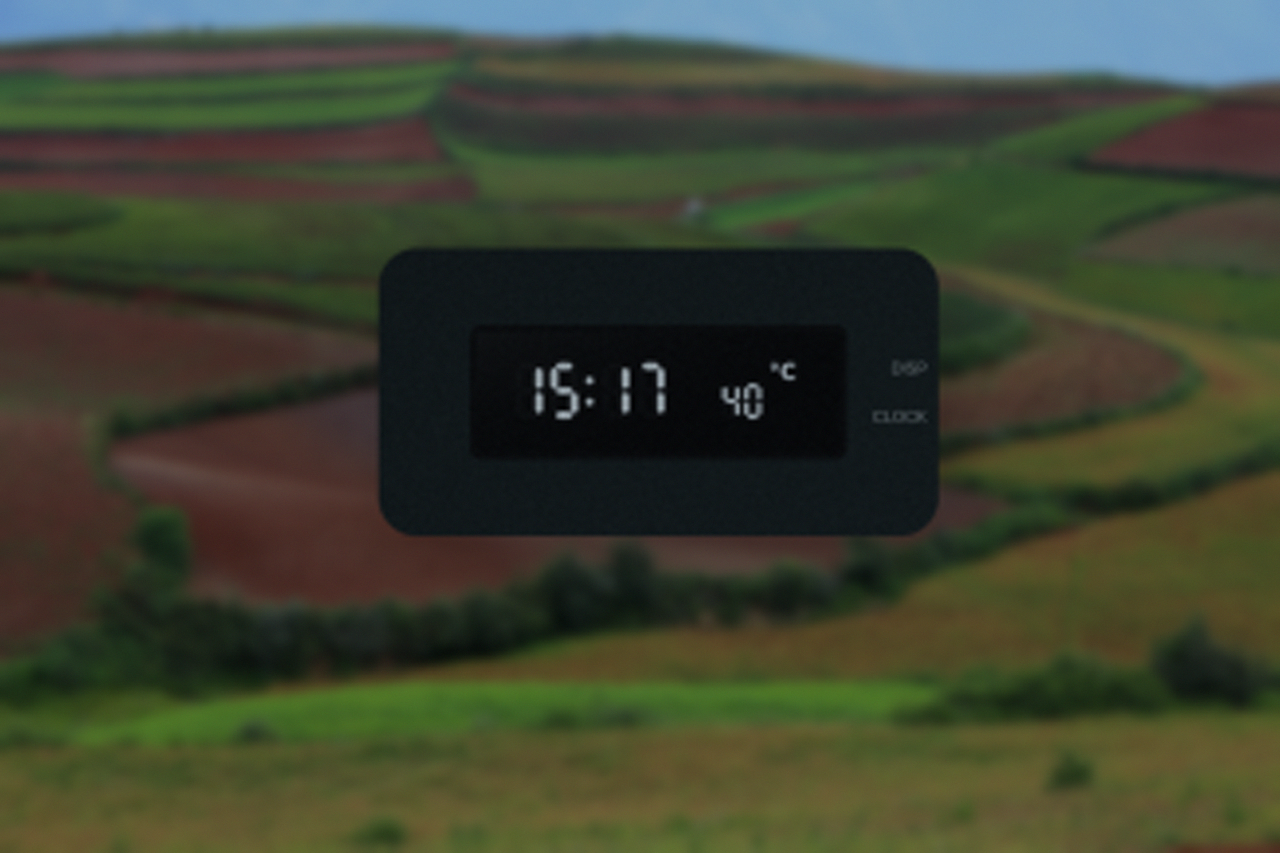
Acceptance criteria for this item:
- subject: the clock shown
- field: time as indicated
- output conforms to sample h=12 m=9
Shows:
h=15 m=17
